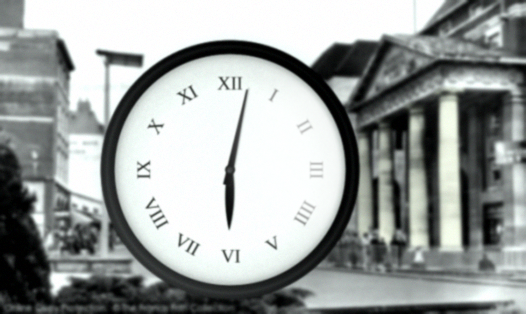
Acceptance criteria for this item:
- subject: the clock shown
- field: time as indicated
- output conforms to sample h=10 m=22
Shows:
h=6 m=2
